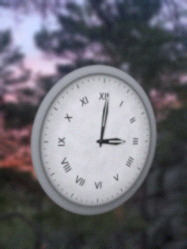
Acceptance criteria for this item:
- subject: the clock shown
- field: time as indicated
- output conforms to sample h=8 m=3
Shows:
h=3 m=1
